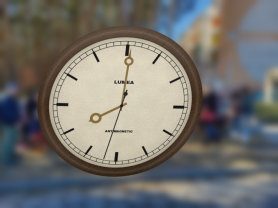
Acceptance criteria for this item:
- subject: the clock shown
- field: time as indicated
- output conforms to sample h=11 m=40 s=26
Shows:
h=8 m=0 s=32
